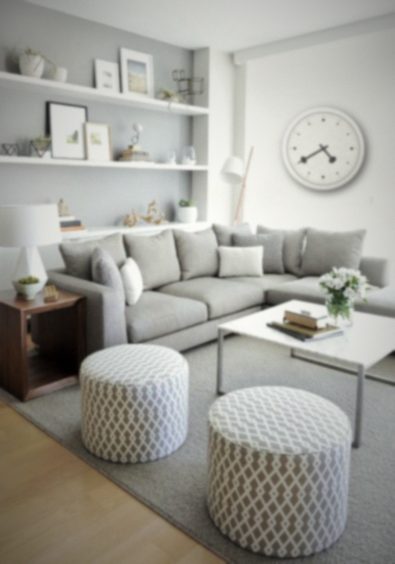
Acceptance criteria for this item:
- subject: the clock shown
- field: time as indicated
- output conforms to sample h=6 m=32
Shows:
h=4 m=40
